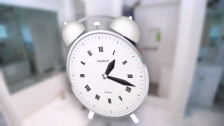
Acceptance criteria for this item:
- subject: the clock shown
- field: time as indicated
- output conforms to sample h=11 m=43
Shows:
h=1 m=18
